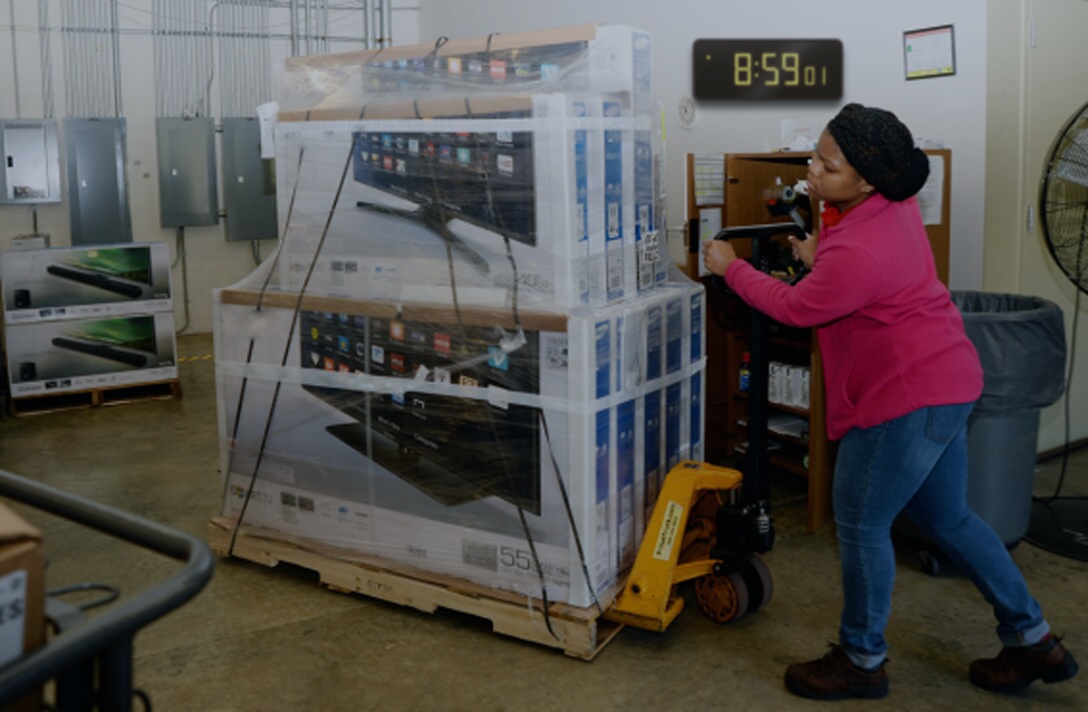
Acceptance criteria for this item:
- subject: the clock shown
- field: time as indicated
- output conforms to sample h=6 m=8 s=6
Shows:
h=8 m=59 s=1
